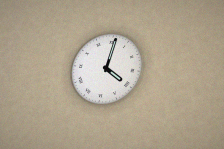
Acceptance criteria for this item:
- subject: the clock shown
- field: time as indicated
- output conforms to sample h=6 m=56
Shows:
h=4 m=1
